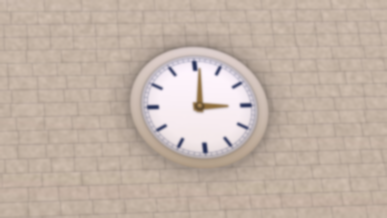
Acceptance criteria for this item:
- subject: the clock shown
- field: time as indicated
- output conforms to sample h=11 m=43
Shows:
h=3 m=1
